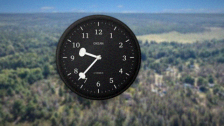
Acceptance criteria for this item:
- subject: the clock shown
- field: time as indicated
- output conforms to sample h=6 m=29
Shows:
h=9 m=37
